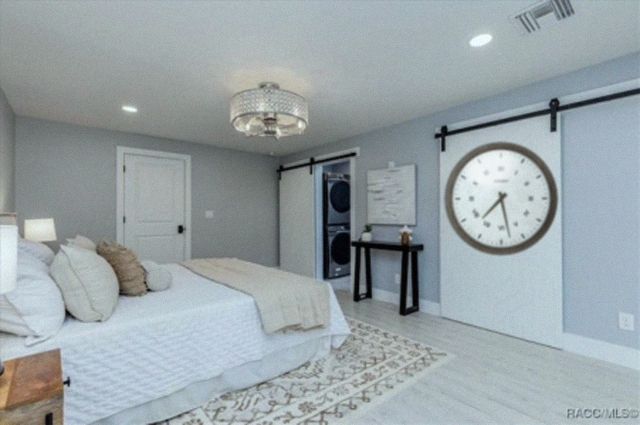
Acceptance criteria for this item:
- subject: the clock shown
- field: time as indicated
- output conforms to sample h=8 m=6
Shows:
h=7 m=28
